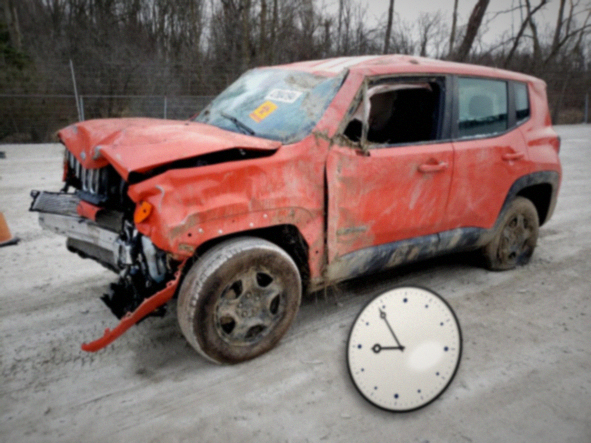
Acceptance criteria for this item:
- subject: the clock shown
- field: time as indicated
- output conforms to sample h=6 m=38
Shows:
h=8 m=54
